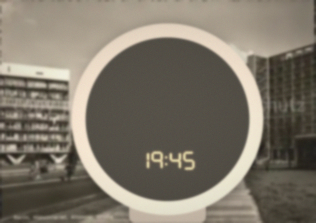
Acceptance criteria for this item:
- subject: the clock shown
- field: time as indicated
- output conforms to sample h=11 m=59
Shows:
h=19 m=45
